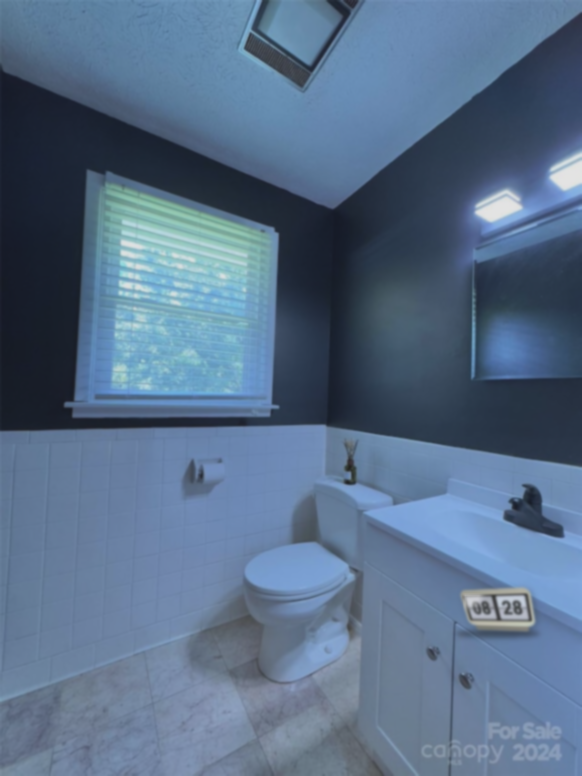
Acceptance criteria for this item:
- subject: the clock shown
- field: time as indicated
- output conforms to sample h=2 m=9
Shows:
h=8 m=28
